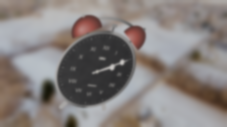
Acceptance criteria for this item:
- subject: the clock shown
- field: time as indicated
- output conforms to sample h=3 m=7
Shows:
h=2 m=10
